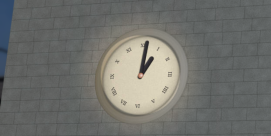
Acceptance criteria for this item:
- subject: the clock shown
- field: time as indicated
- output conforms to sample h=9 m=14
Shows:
h=1 m=1
